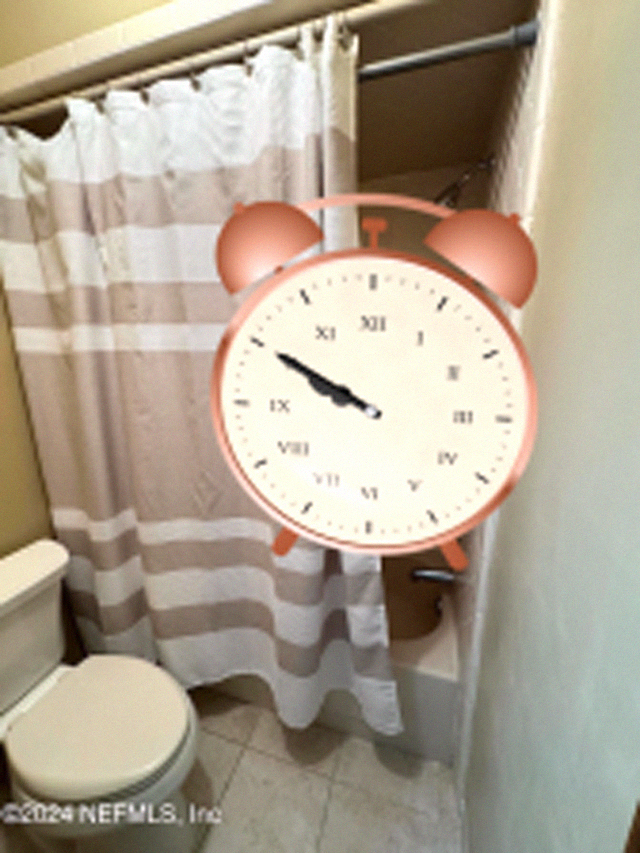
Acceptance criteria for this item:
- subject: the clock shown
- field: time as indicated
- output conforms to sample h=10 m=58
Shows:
h=9 m=50
